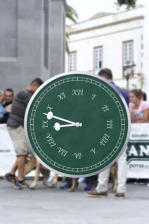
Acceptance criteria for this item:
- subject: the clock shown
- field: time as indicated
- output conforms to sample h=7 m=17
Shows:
h=8 m=48
